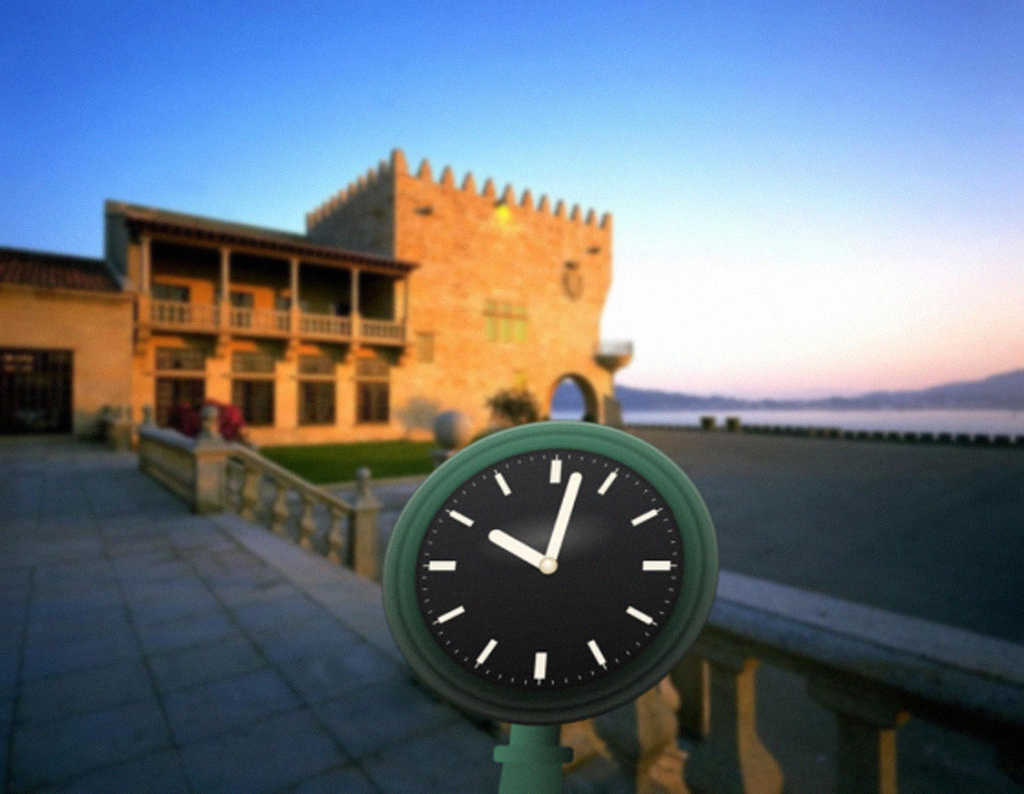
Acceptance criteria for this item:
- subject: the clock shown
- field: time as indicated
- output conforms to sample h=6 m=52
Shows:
h=10 m=2
